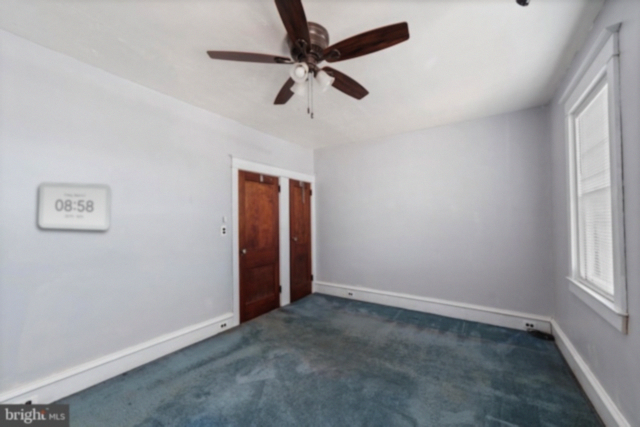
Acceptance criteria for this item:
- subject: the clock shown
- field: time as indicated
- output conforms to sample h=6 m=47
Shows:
h=8 m=58
